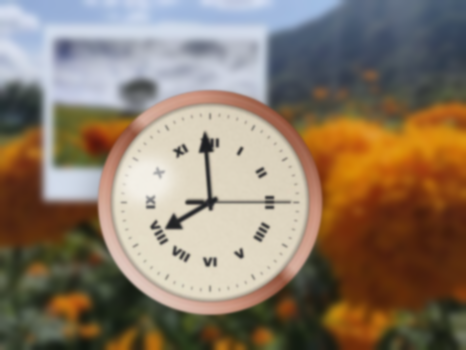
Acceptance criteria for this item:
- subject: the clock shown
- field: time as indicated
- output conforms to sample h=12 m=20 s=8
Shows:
h=7 m=59 s=15
